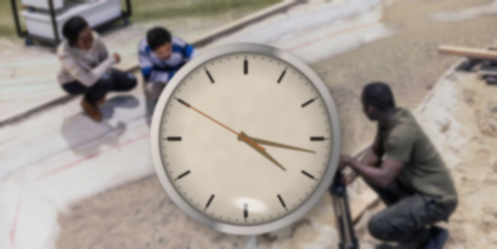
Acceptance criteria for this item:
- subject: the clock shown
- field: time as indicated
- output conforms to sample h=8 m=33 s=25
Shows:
h=4 m=16 s=50
